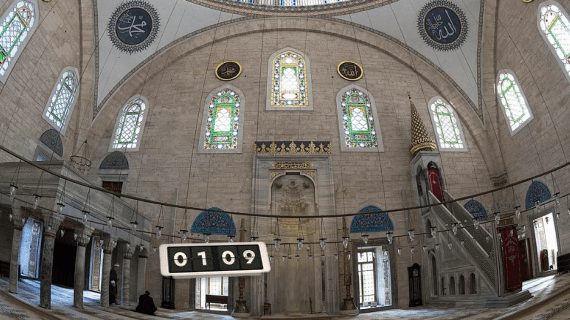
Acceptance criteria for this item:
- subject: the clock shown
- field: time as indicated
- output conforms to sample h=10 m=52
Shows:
h=1 m=9
